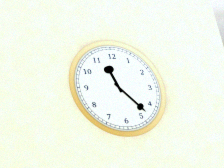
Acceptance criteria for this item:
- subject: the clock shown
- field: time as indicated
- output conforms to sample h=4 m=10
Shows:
h=11 m=23
